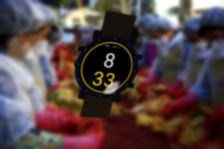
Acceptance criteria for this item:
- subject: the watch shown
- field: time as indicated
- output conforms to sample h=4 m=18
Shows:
h=8 m=33
